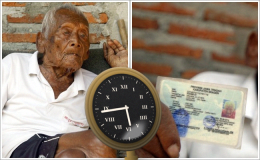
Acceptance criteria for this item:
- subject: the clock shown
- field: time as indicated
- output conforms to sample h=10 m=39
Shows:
h=5 m=44
